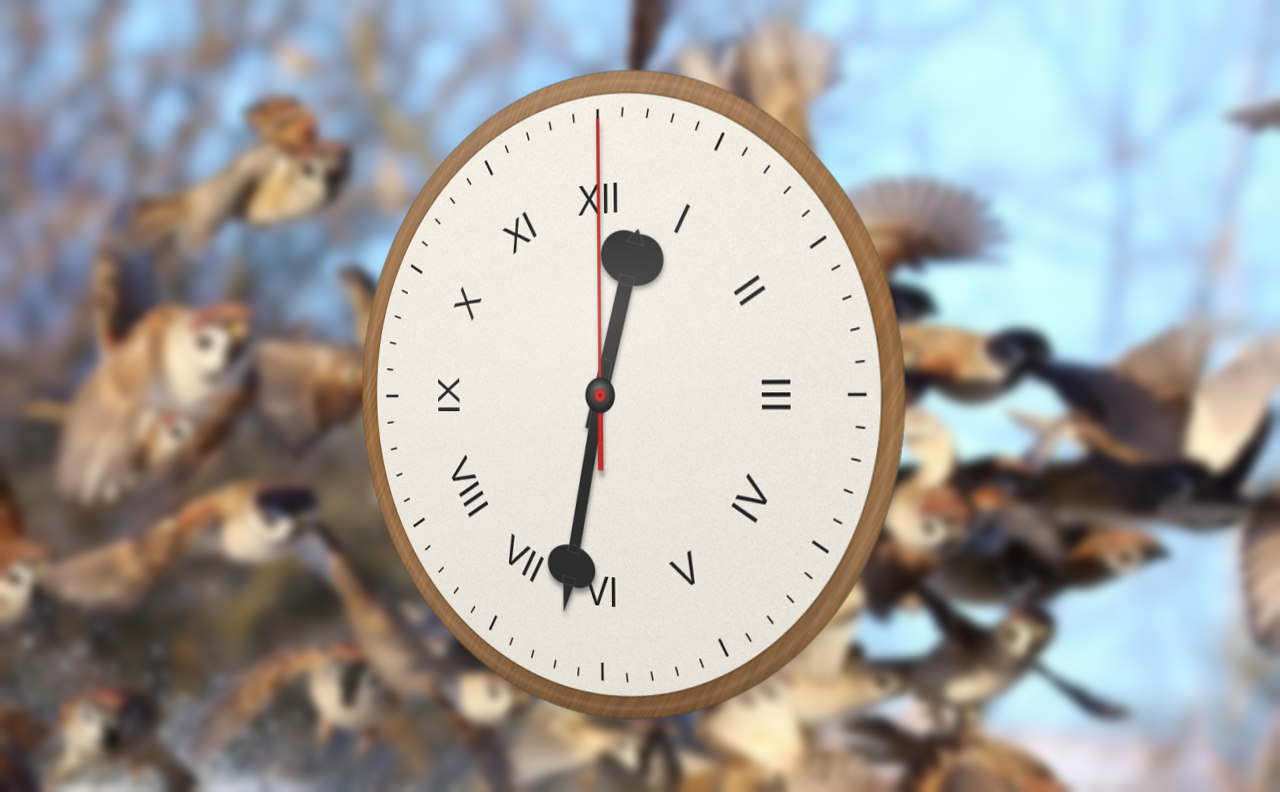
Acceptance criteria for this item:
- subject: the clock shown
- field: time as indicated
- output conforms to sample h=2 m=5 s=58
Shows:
h=12 m=32 s=0
